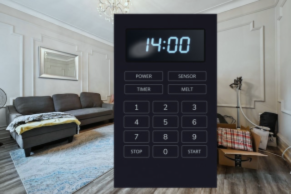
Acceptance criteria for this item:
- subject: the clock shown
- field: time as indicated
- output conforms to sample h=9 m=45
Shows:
h=14 m=0
